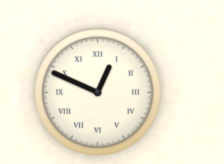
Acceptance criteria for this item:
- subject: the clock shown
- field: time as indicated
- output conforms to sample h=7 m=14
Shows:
h=12 m=49
